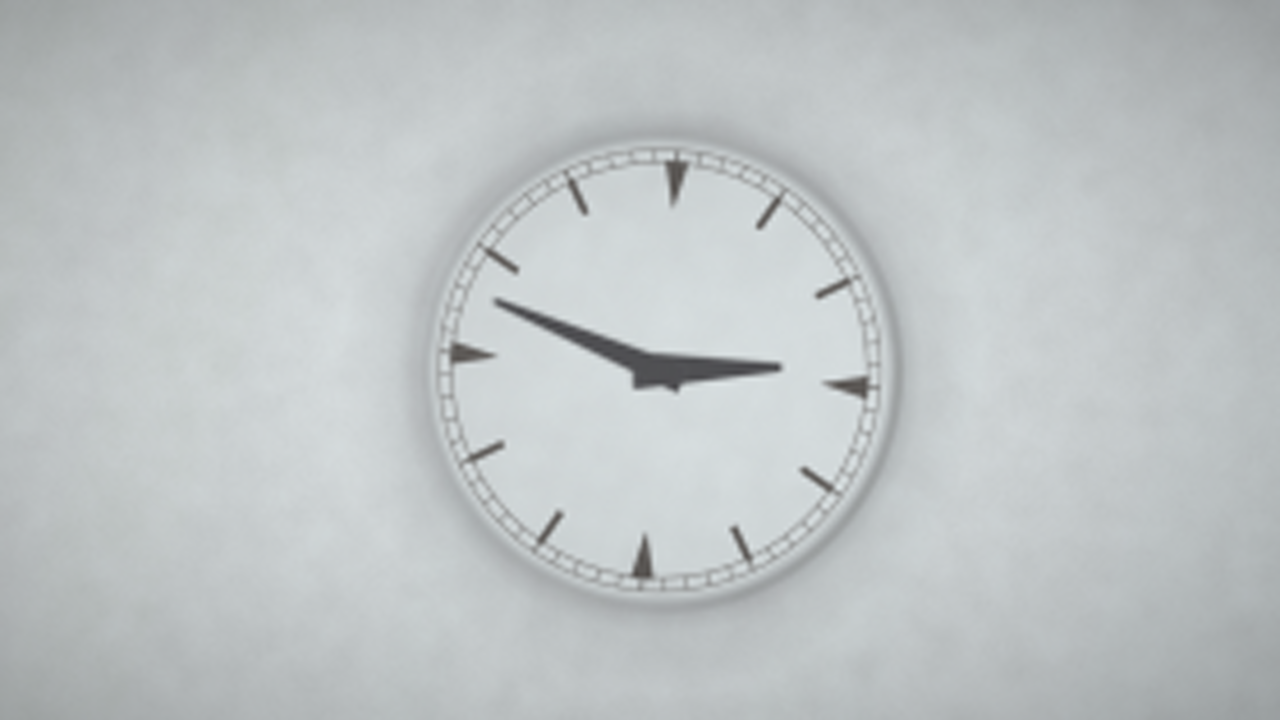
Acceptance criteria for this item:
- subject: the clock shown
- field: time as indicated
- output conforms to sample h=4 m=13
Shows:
h=2 m=48
